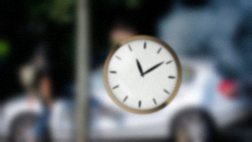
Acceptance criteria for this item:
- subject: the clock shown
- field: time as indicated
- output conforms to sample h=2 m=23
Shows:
h=11 m=9
